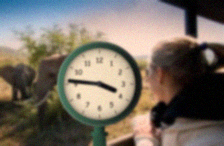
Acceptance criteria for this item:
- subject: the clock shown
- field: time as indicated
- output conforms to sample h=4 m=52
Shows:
h=3 m=46
